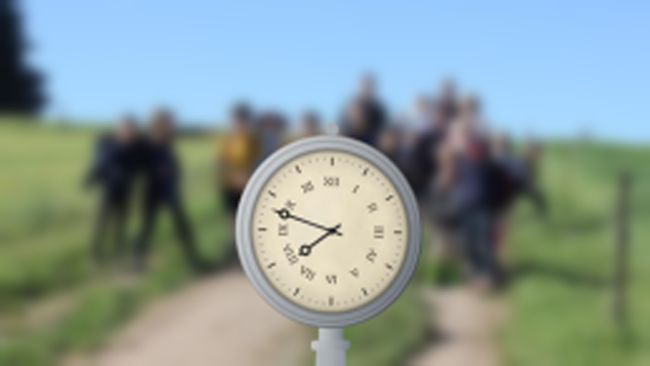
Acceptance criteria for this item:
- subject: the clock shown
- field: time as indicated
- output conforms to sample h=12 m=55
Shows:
h=7 m=48
